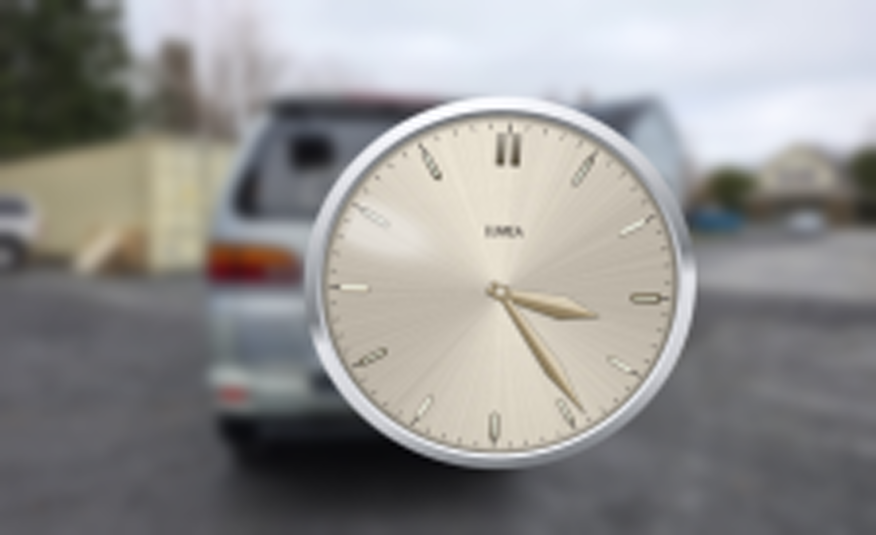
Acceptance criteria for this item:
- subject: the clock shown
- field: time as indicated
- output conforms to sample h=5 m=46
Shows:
h=3 m=24
